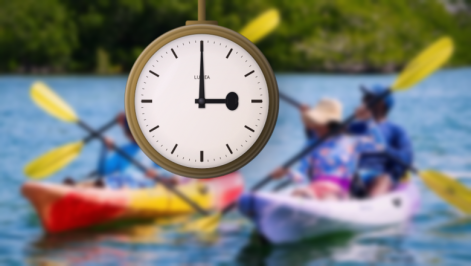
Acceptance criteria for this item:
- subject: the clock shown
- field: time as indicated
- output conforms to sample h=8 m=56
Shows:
h=3 m=0
